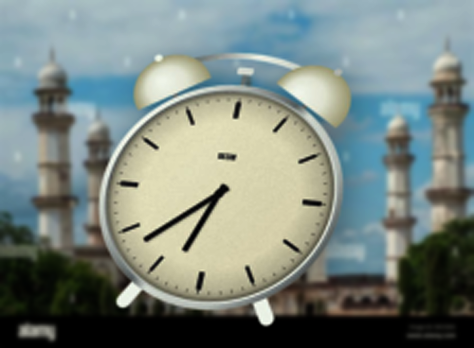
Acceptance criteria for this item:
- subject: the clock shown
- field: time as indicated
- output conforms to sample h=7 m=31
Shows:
h=6 m=38
